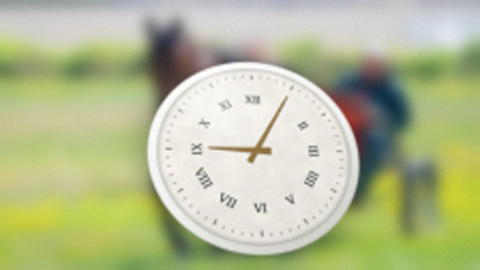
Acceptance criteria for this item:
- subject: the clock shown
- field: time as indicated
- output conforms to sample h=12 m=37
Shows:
h=9 m=5
